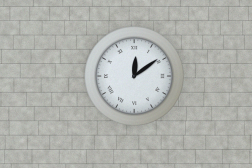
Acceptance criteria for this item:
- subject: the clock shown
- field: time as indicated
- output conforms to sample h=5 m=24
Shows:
h=12 m=9
